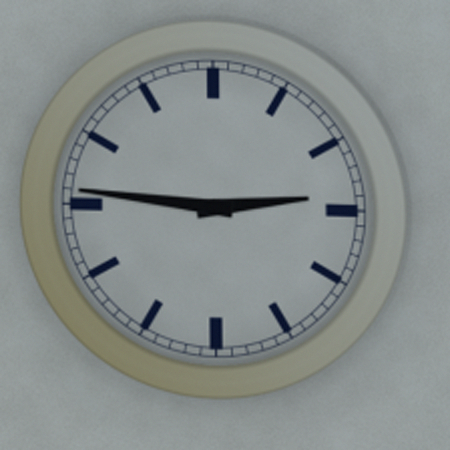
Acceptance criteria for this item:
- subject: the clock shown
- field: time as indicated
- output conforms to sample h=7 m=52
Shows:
h=2 m=46
